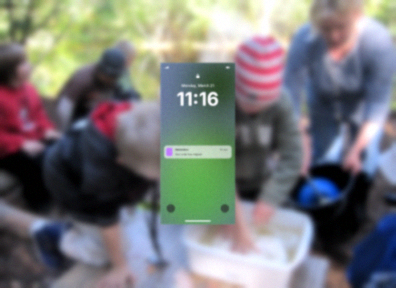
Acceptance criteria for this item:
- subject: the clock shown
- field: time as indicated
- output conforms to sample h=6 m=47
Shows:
h=11 m=16
